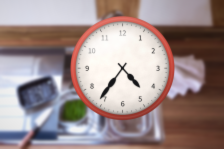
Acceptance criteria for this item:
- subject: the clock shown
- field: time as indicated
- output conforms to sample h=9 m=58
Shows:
h=4 m=36
